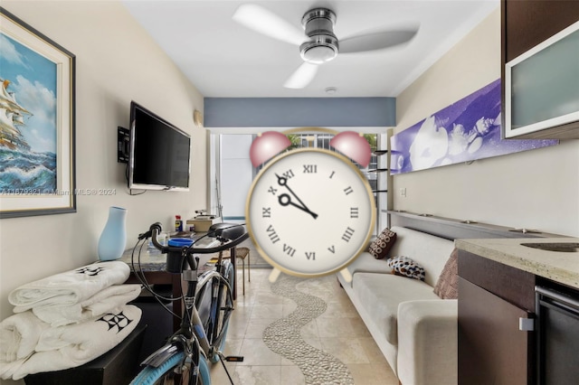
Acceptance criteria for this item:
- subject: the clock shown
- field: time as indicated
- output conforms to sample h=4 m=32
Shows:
h=9 m=53
